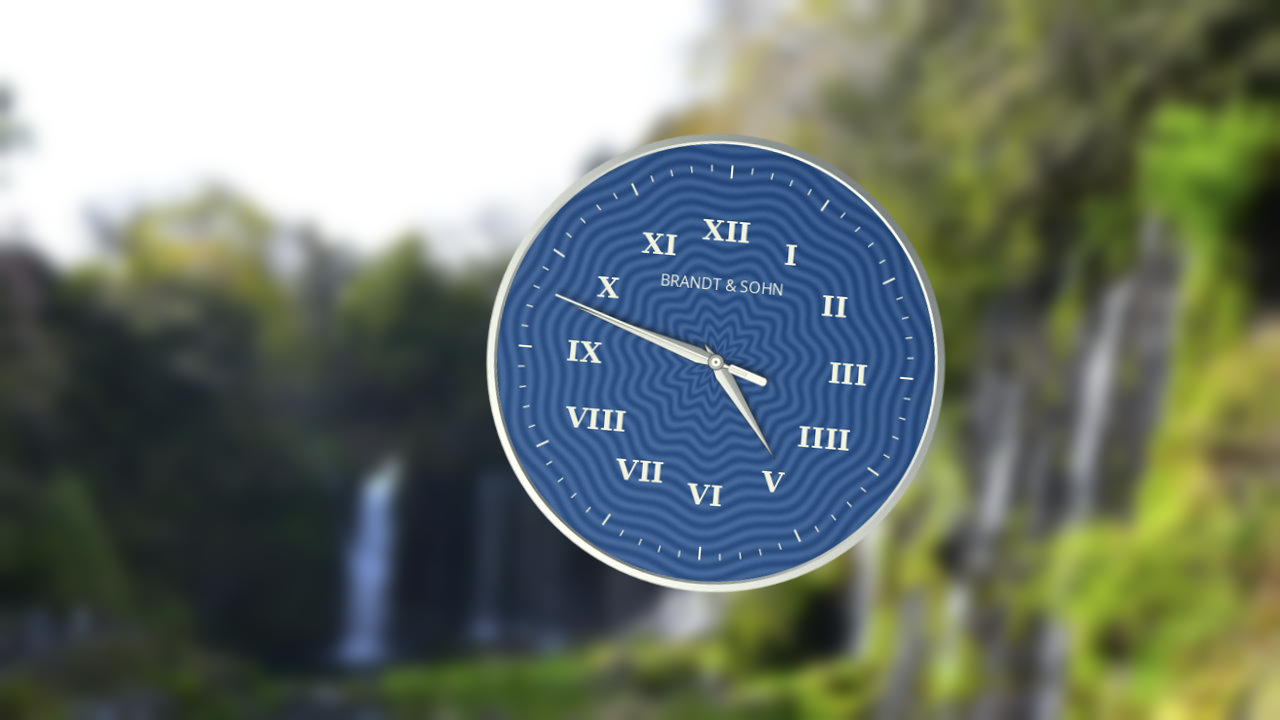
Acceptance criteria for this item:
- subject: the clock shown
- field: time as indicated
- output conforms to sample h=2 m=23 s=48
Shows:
h=4 m=47 s=48
